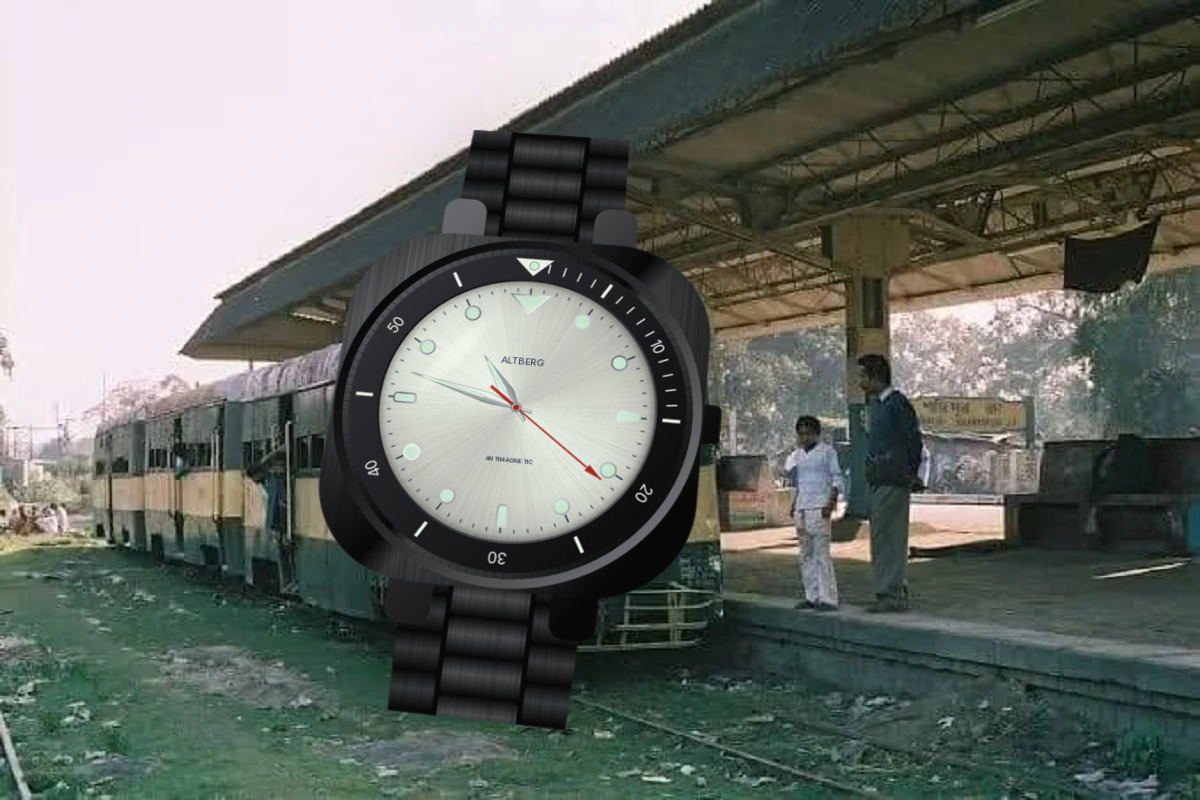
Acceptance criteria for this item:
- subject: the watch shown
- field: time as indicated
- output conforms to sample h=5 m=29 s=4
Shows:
h=10 m=47 s=21
